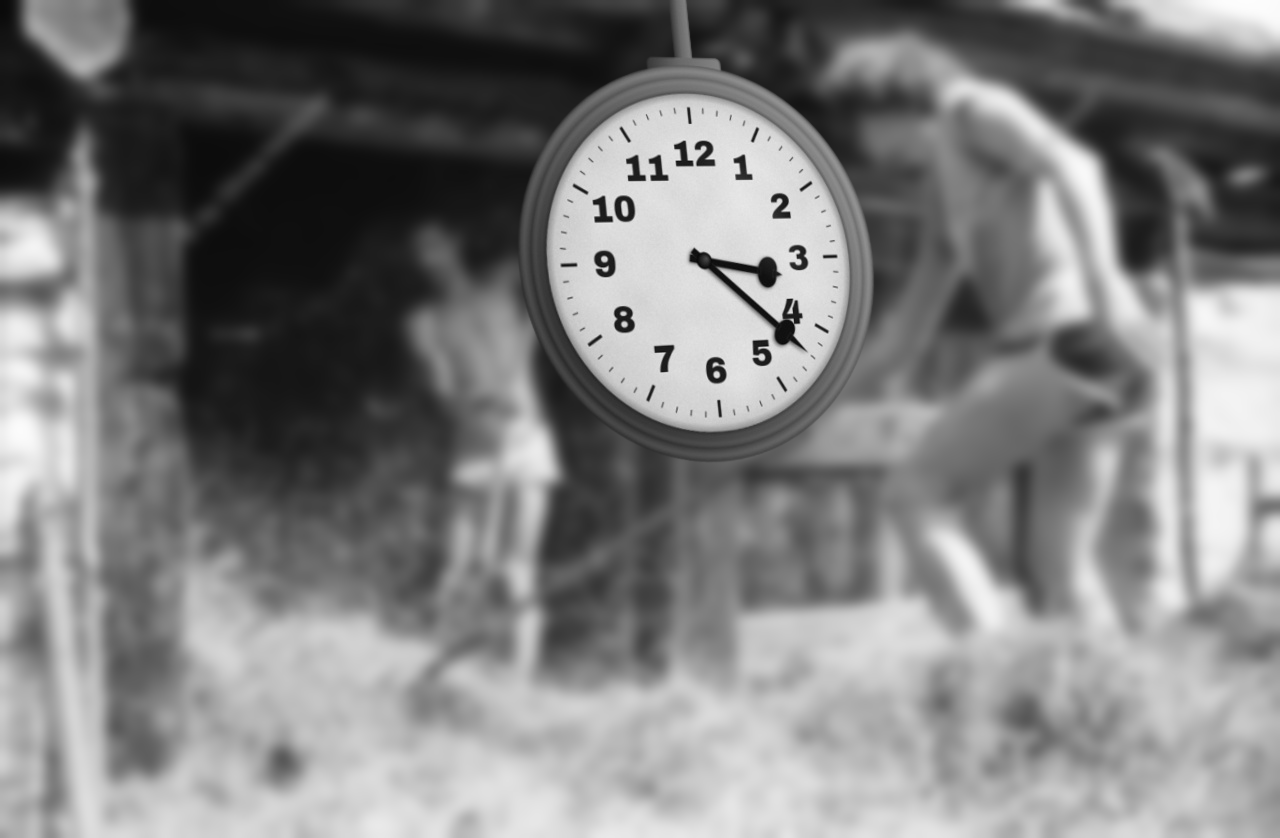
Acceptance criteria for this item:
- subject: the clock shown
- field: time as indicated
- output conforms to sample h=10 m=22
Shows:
h=3 m=22
